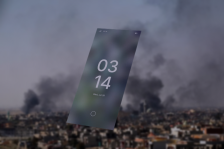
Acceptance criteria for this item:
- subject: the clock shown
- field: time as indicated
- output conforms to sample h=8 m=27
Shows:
h=3 m=14
